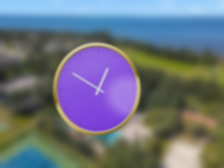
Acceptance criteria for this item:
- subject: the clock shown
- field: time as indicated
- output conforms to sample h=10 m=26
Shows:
h=12 m=50
